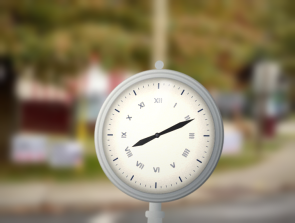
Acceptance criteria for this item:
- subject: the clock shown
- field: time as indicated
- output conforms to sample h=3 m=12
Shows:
h=8 m=11
